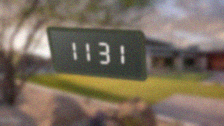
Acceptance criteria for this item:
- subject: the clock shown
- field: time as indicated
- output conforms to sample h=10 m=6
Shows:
h=11 m=31
